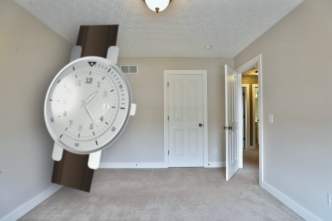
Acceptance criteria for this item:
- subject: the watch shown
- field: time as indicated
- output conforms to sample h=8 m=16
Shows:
h=1 m=23
